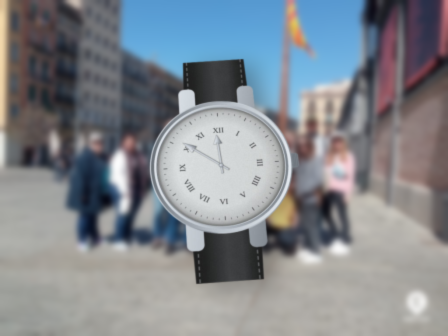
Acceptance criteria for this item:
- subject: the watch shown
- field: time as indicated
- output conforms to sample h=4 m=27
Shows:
h=11 m=51
